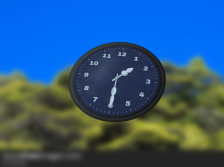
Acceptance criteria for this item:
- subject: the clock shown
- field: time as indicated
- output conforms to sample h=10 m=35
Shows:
h=1 m=30
